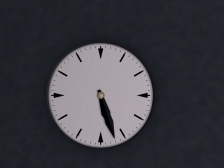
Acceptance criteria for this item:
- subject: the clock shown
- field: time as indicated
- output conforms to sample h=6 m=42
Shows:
h=5 m=27
